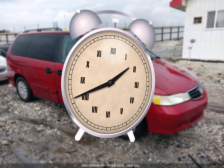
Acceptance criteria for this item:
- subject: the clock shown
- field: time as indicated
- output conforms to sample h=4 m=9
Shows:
h=1 m=41
